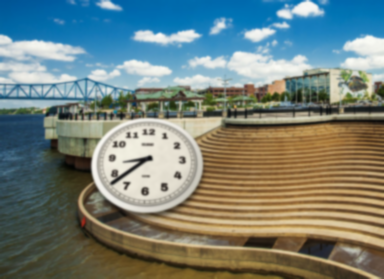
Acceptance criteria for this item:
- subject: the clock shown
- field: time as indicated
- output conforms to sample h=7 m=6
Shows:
h=8 m=38
